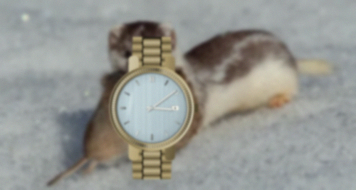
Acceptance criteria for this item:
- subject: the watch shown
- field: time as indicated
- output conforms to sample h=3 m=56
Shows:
h=3 m=9
